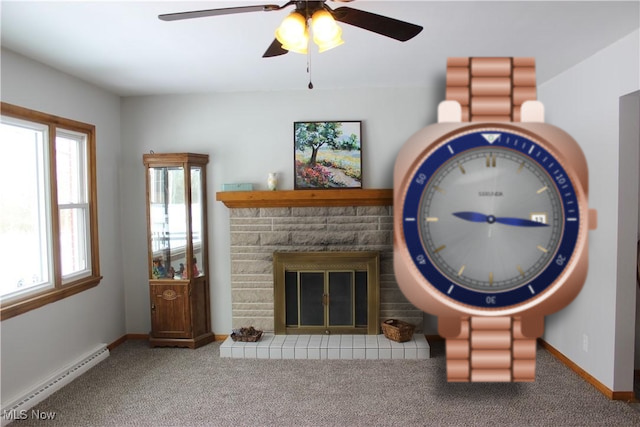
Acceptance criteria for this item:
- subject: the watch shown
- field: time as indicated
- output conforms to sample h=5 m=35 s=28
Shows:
h=9 m=16 s=1
